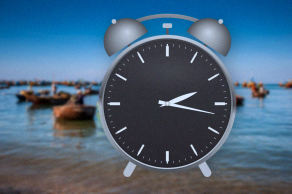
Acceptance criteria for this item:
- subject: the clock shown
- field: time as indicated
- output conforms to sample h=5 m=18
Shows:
h=2 m=17
